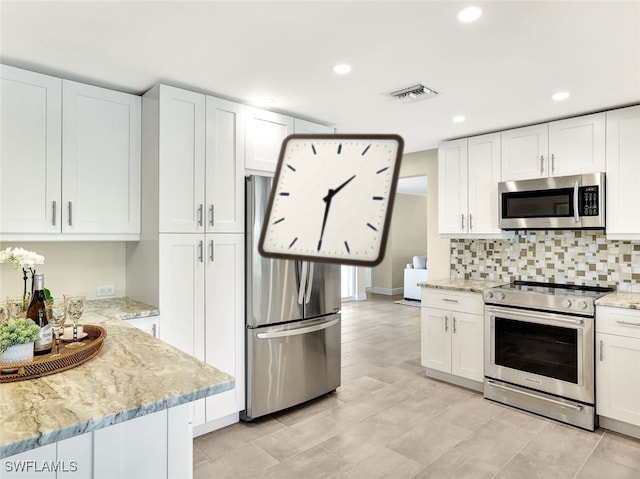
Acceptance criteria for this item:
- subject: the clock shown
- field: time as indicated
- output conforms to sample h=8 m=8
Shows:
h=1 m=30
